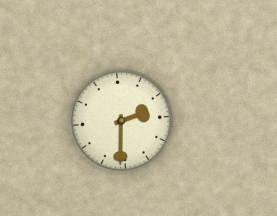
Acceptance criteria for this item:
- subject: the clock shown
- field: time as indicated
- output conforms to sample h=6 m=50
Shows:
h=2 m=31
